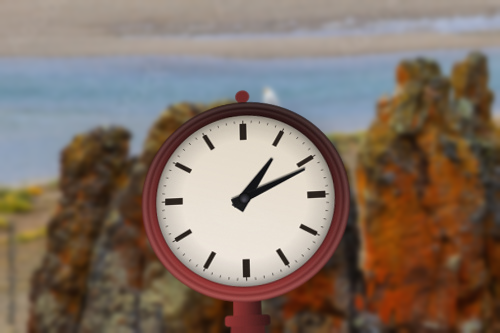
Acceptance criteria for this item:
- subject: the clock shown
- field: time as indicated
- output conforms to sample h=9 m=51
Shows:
h=1 m=11
